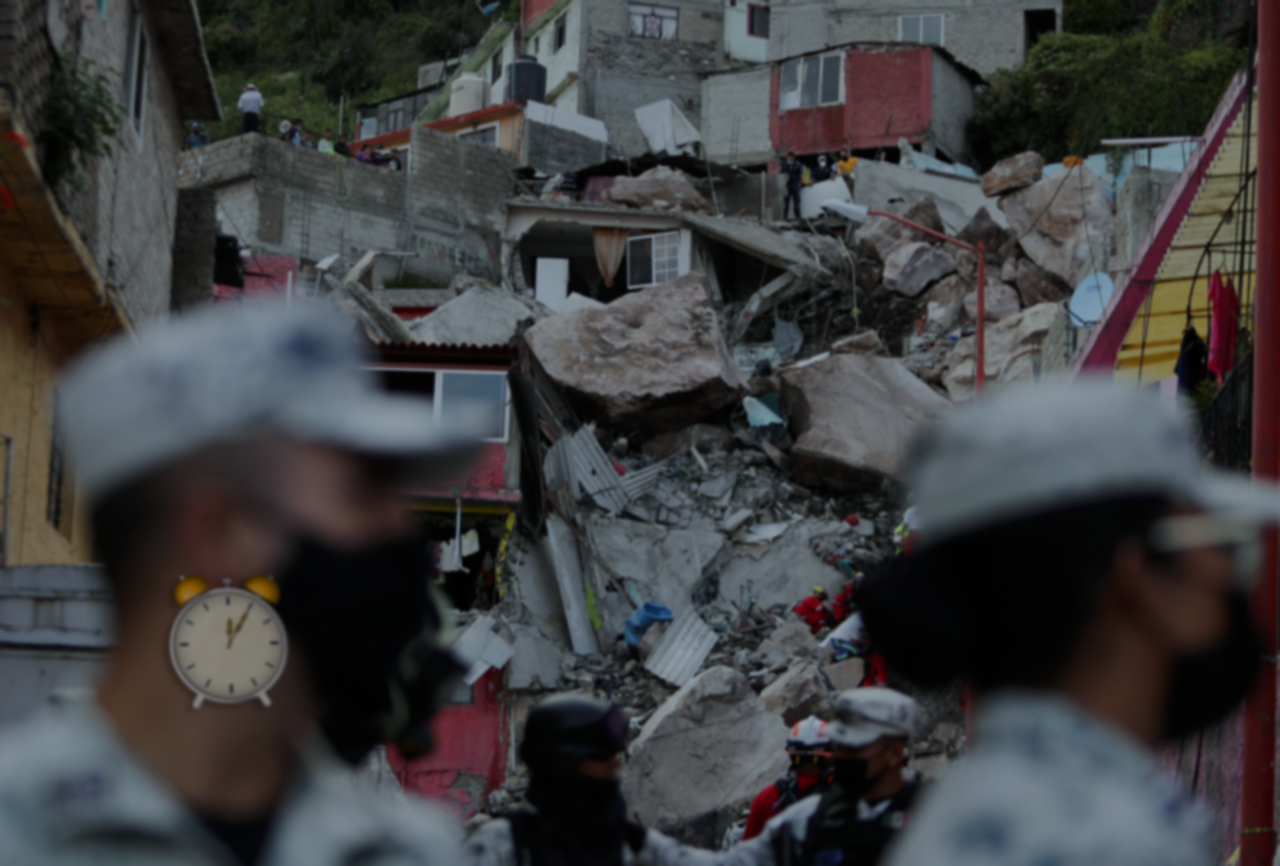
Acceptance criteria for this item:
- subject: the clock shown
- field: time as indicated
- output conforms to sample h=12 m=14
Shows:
h=12 m=5
